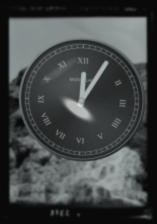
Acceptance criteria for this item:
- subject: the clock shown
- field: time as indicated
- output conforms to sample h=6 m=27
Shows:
h=12 m=5
